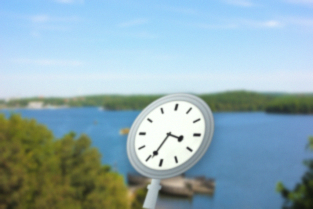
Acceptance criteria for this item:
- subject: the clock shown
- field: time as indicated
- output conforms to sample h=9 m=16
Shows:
h=3 m=34
